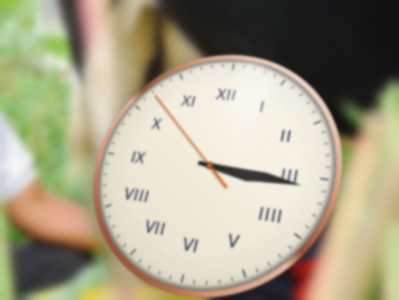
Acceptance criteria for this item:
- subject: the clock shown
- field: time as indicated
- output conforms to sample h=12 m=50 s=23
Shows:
h=3 m=15 s=52
